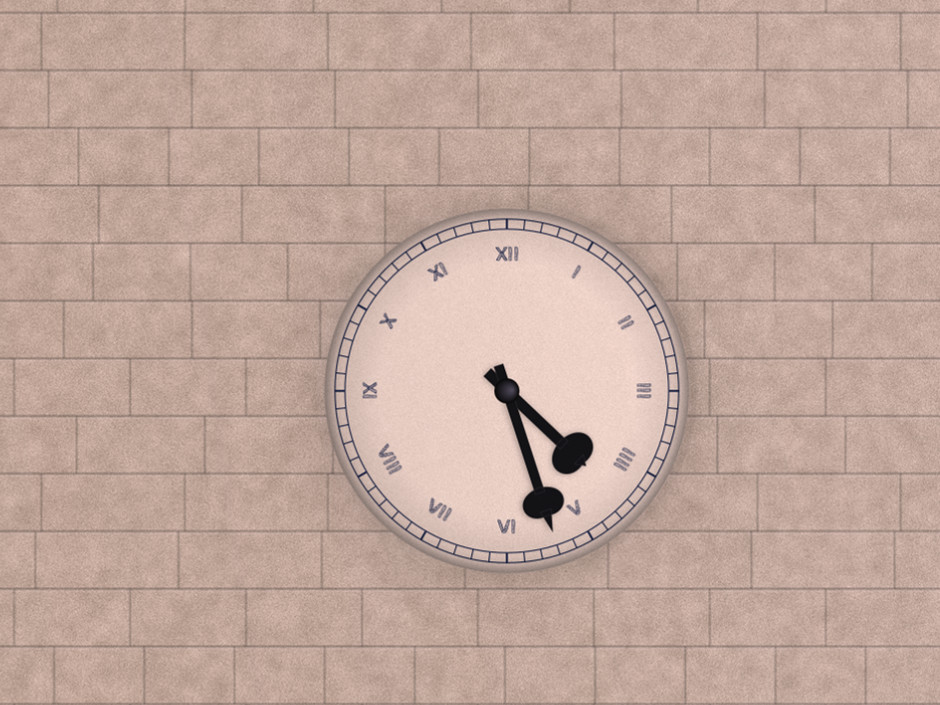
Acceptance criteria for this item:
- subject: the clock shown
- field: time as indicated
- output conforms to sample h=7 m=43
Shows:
h=4 m=27
